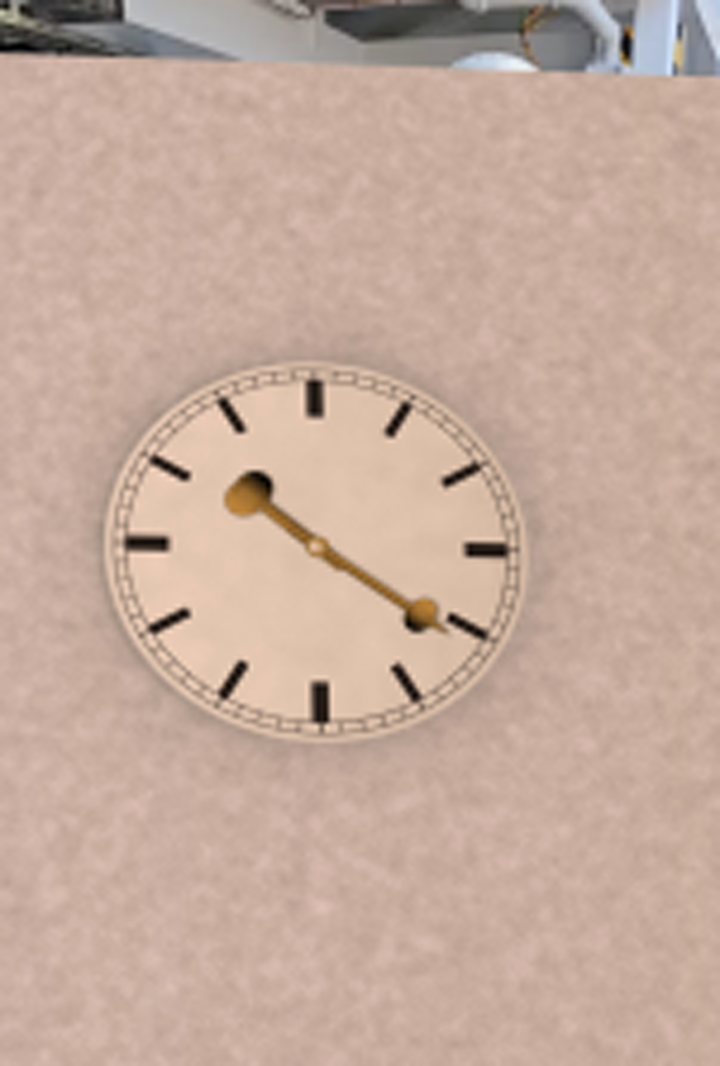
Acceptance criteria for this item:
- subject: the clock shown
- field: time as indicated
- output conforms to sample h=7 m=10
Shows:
h=10 m=21
